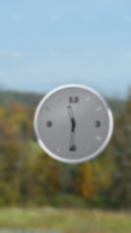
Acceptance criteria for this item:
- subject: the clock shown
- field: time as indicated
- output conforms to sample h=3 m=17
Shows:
h=11 m=31
